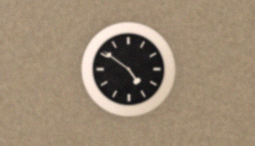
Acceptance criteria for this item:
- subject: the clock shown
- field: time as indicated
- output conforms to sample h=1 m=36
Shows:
h=4 m=51
